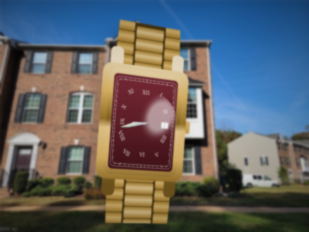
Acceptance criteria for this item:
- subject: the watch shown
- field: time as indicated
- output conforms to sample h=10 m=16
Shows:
h=8 m=43
